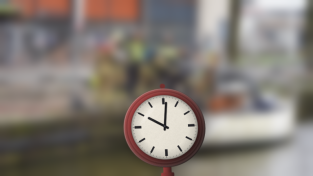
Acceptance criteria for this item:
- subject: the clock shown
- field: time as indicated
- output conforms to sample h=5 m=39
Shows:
h=10 m=1
